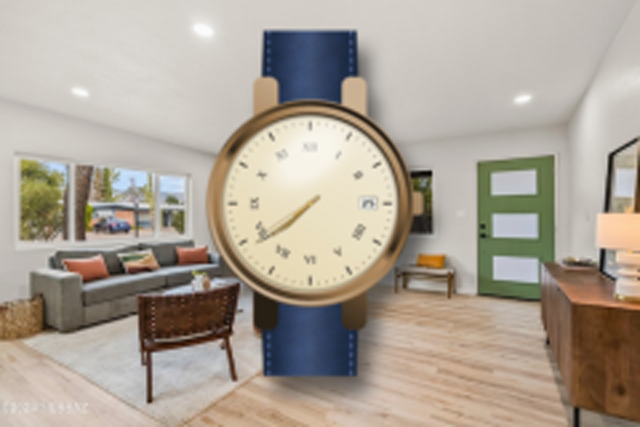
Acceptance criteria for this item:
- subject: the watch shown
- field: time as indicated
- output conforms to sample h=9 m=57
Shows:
h=7 m=39
